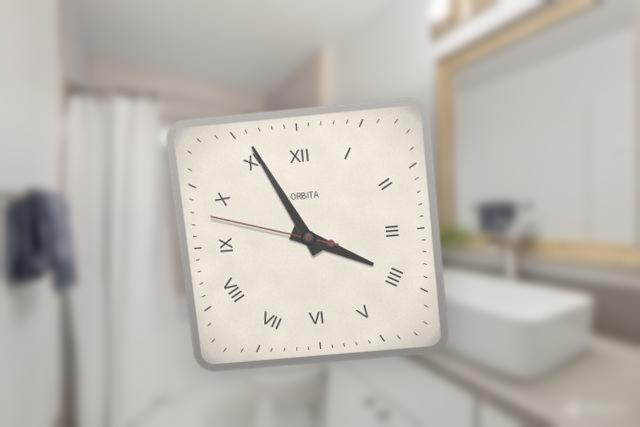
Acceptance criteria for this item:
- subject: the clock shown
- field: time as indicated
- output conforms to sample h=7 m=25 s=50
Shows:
h=3 m=55 s=48
